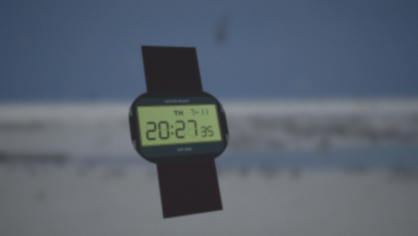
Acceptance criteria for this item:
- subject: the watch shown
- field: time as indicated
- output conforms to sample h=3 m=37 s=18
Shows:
h=20 m=27 s=35
